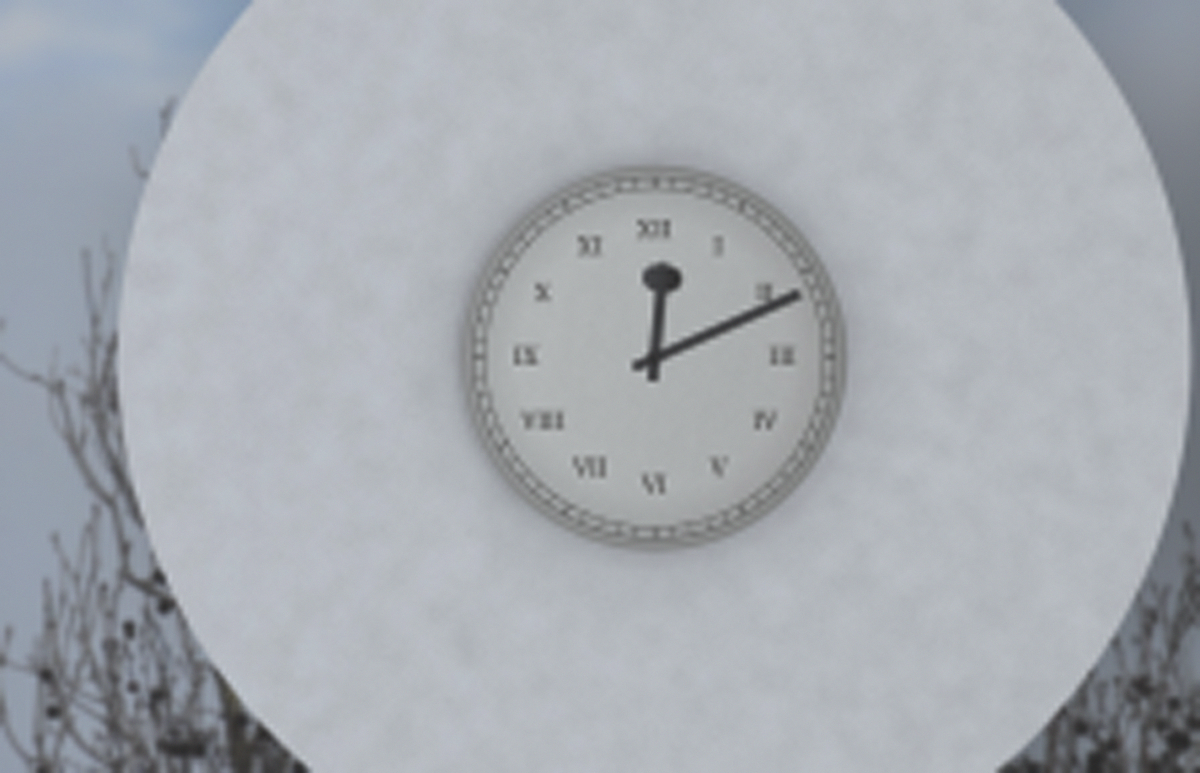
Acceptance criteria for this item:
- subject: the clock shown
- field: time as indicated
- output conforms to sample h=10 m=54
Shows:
h=12 m=11
